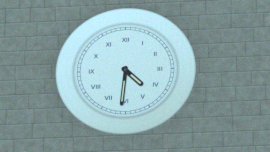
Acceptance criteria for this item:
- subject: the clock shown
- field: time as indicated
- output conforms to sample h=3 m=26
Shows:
h=4 m=31
